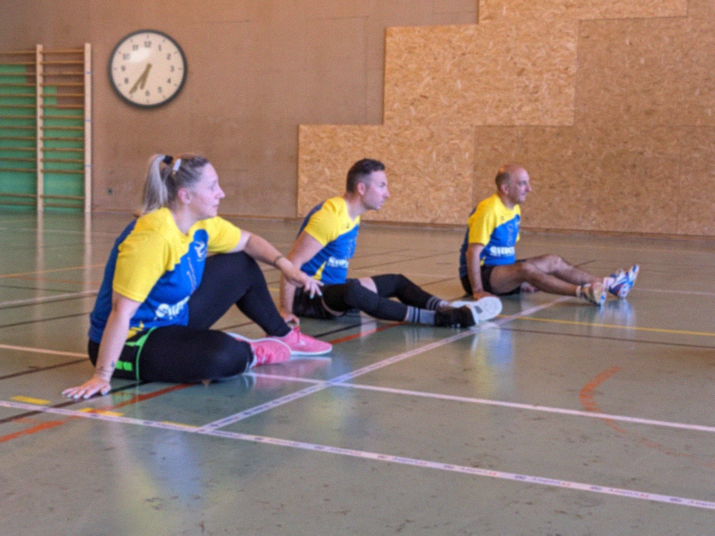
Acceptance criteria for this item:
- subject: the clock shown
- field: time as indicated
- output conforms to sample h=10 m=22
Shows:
h=6 m=36
